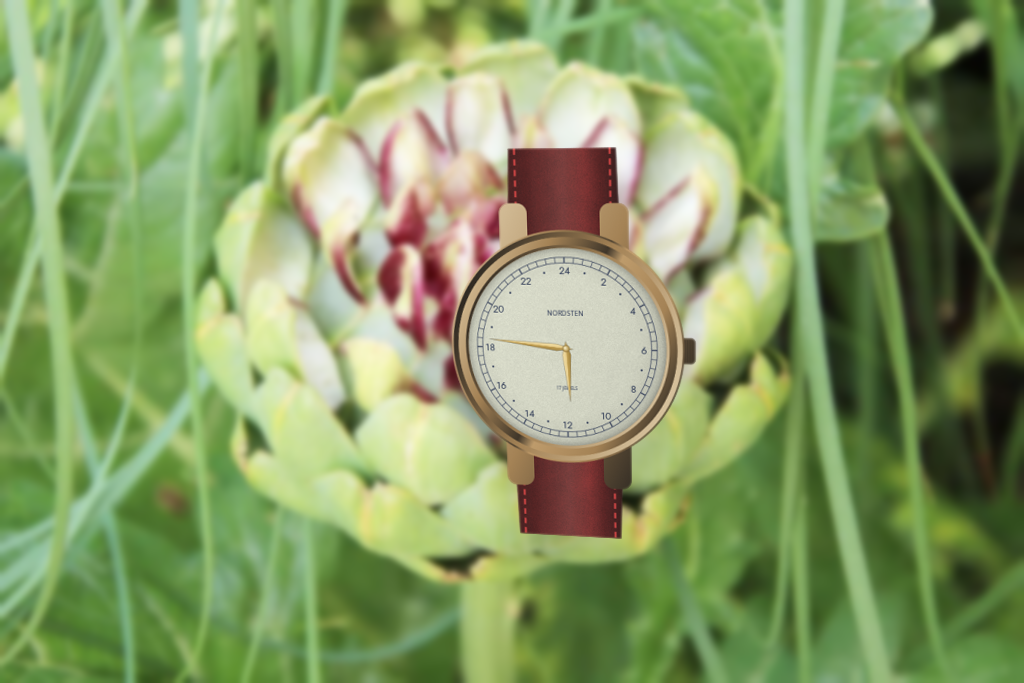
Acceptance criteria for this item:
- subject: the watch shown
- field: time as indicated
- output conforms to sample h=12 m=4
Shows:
h=11 m=46
